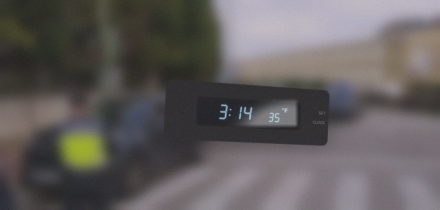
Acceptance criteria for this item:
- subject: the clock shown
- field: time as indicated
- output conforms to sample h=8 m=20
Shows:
h=3 m=14
